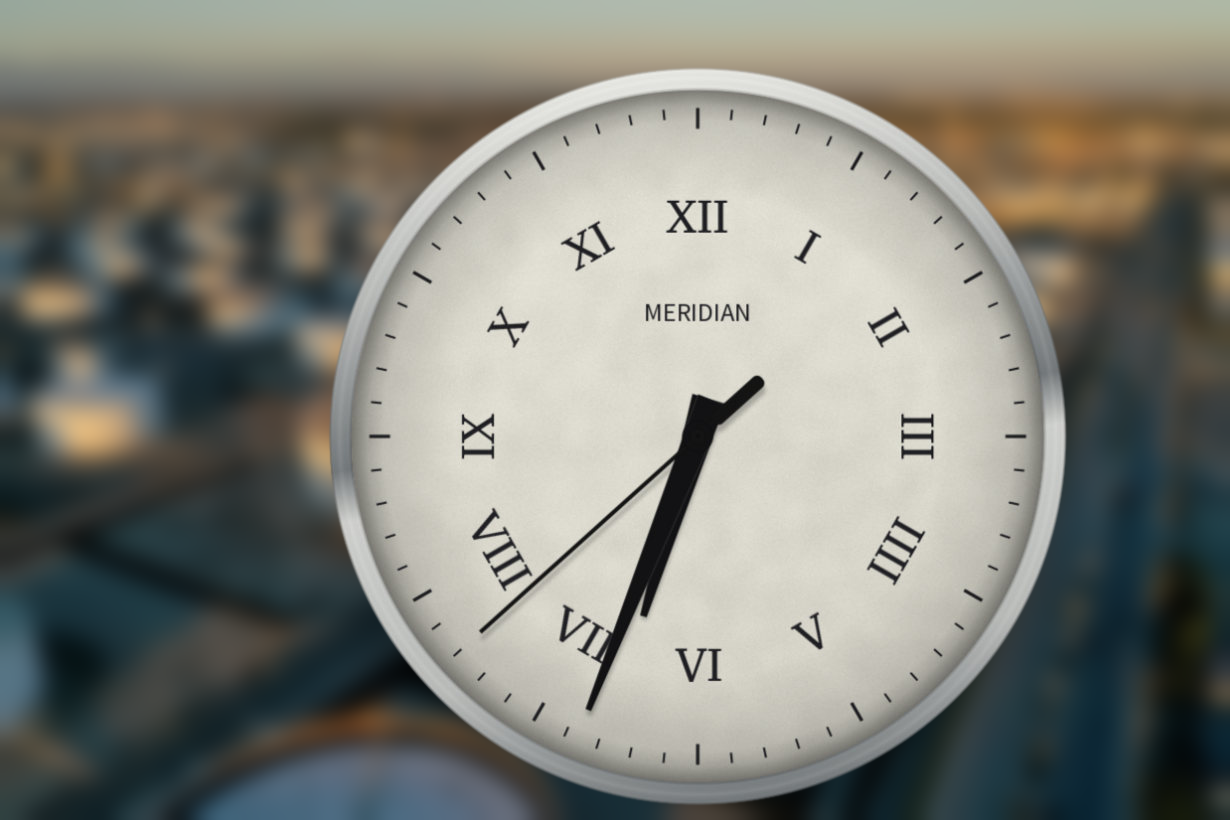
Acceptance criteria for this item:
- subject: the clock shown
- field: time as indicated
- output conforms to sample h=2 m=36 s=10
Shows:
h=6 m=33 s=38
